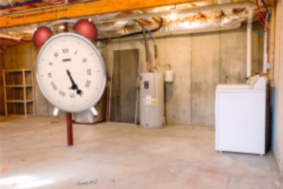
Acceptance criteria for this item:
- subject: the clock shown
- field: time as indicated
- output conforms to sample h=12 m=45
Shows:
h=5 m=26
